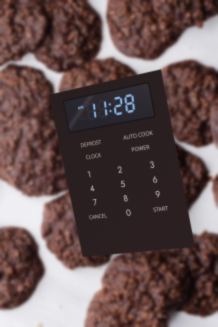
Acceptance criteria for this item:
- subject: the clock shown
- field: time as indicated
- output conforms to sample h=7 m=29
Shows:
h=11 m=28
